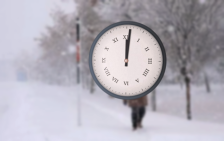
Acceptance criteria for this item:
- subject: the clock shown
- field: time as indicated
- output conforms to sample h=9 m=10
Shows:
h=12 m=1
